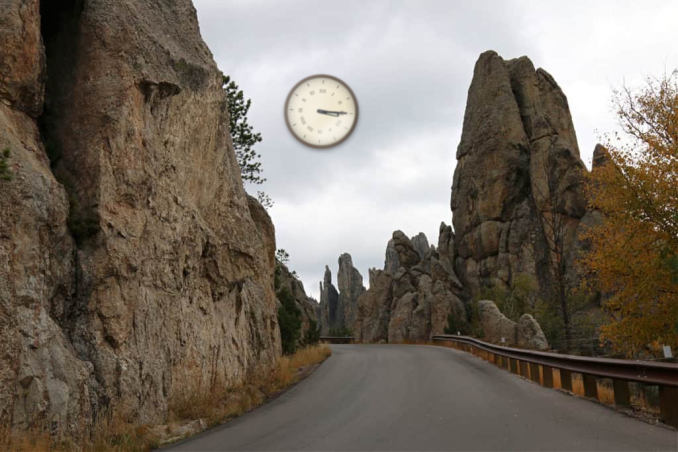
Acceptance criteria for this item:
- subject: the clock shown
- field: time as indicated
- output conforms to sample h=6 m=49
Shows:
h=3 m=15
